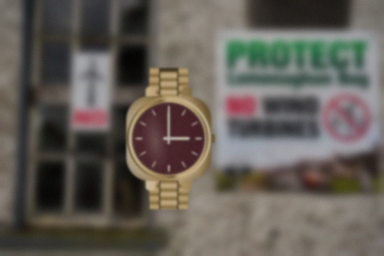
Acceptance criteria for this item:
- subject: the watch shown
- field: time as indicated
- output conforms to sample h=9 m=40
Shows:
h=3 m=0
